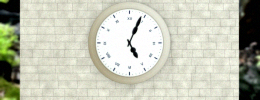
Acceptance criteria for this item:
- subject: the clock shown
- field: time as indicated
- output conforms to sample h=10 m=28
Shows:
h=5 m=4
